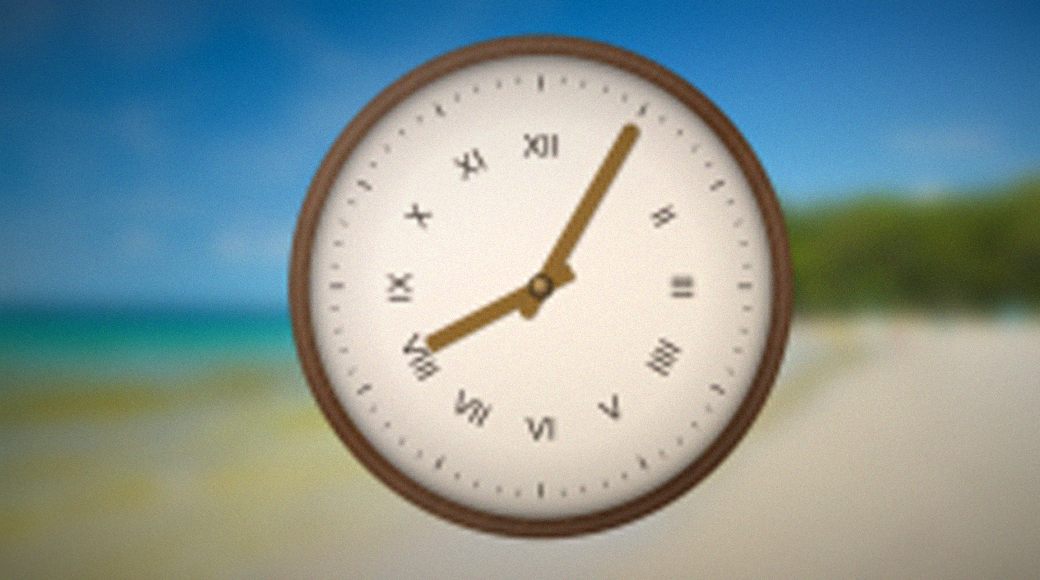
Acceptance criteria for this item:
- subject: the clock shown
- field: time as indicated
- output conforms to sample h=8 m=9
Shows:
h=8 m=5
